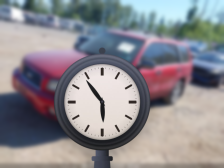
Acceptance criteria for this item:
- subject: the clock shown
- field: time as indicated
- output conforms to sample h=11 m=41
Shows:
h=5 m=54
